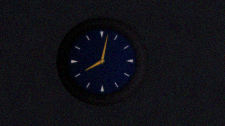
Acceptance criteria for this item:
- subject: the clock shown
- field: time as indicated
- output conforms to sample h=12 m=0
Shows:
h=8 m=2
